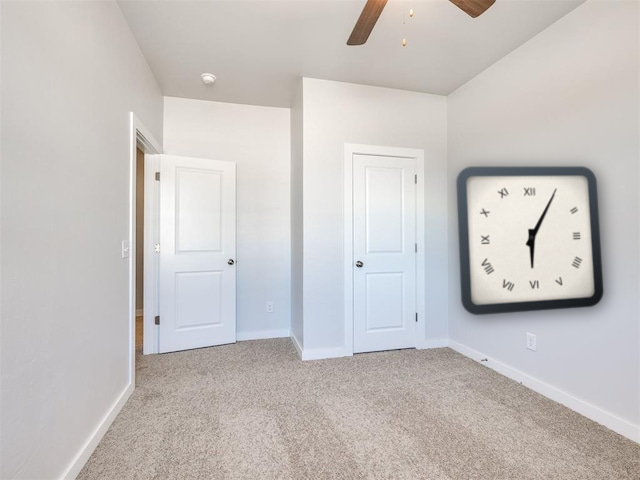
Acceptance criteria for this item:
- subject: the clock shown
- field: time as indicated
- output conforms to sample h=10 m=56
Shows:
h=6 m=5
